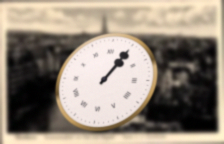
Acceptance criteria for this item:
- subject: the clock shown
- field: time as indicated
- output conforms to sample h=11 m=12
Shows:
h=1 m=5
